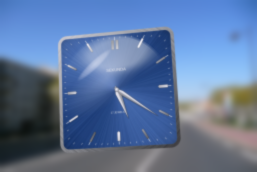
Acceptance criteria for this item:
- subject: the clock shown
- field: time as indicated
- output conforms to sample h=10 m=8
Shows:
h=5 m=21
